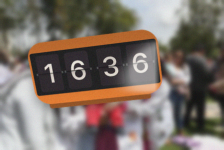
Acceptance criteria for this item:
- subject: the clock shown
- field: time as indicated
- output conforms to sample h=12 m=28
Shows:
h=16 m=36
